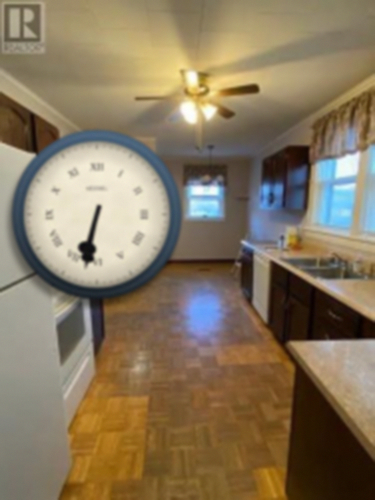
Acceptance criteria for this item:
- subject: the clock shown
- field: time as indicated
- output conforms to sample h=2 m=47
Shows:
h=6 m=32
